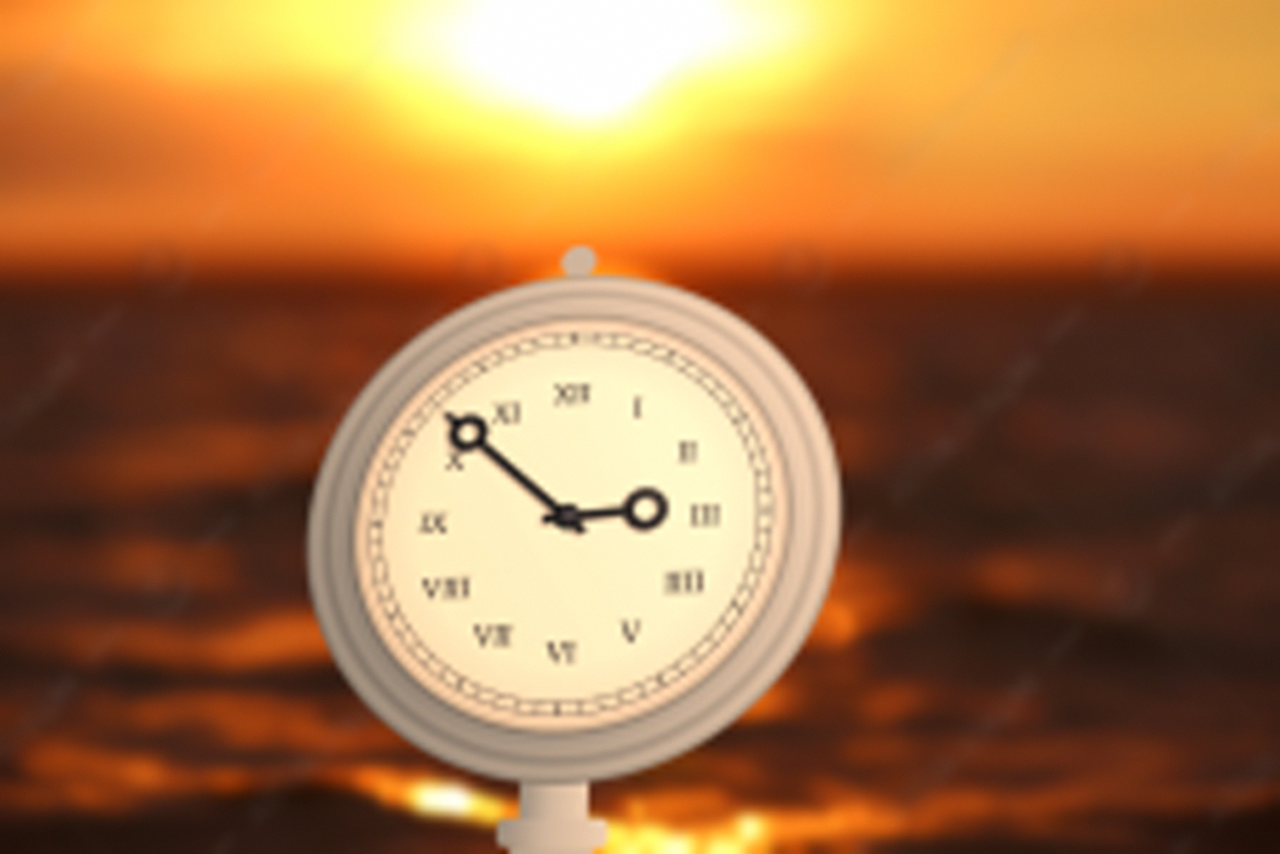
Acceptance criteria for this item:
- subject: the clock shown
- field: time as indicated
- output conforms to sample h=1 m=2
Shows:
h=2 m=52
